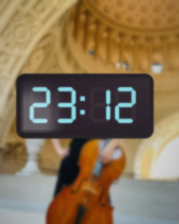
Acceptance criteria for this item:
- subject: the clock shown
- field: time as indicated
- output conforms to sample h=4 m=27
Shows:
h=23 m=12
